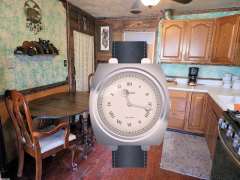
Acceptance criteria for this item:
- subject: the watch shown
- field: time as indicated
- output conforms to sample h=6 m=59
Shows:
h=11 m=17
